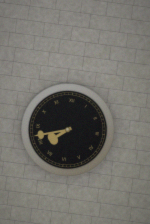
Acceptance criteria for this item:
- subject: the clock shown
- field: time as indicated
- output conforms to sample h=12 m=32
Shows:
h=7 m=42
